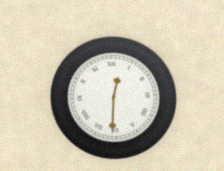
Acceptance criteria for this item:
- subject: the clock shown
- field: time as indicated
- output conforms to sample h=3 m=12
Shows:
h=12 m=31
